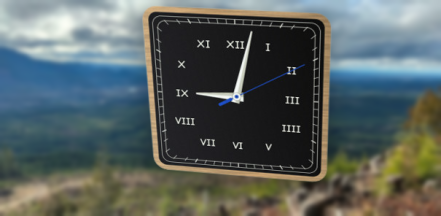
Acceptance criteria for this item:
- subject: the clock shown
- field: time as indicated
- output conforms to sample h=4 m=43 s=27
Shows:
h=9 m=2 s=10
